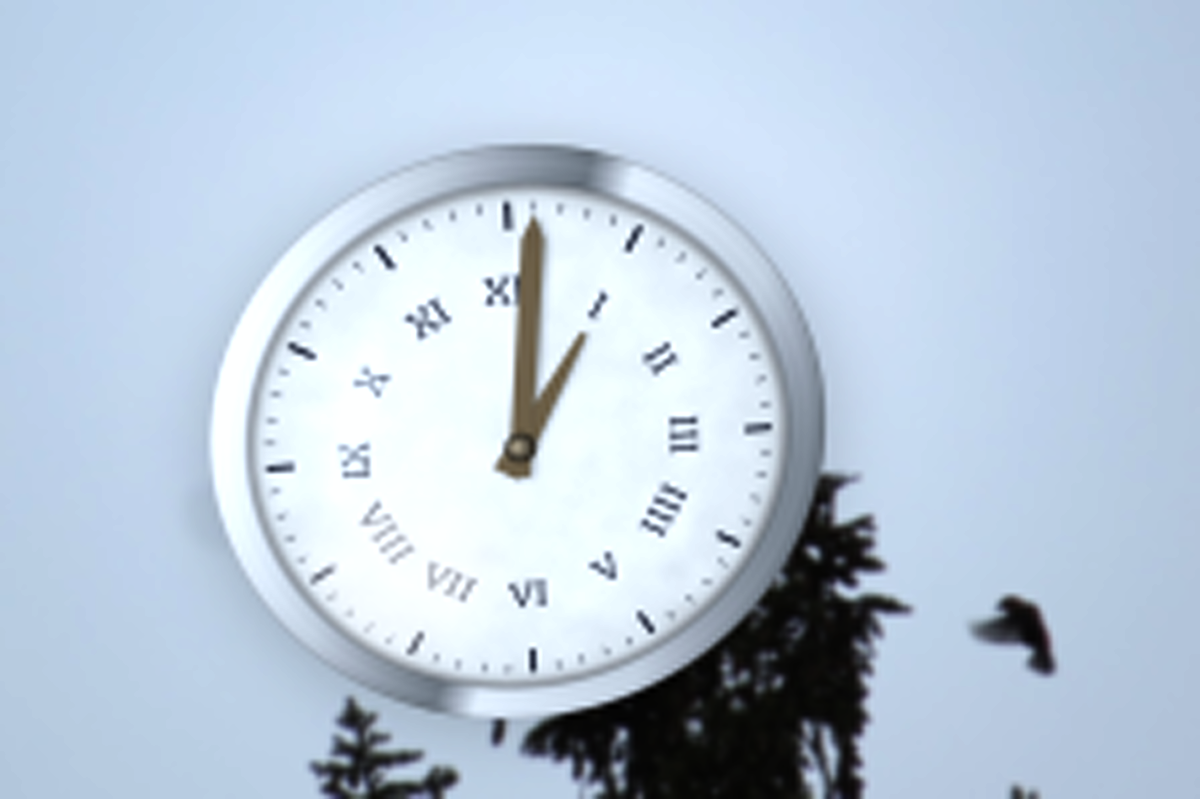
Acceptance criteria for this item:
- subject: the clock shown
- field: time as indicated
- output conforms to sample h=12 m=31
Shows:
h=1 m=1
